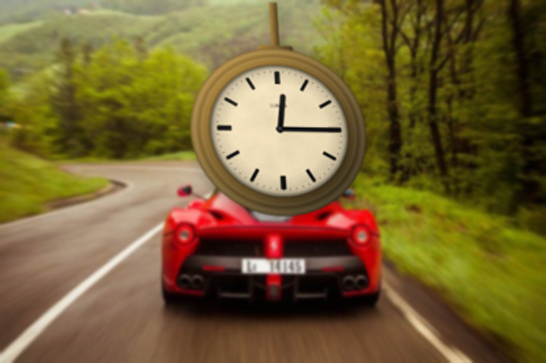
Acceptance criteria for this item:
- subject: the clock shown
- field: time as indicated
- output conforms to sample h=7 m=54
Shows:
h=12 m=15
